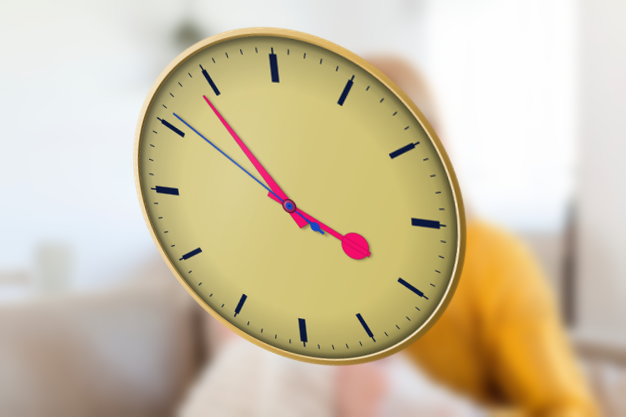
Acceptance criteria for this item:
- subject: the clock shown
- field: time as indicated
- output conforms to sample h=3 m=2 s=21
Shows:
h=3 m=53 s=51
